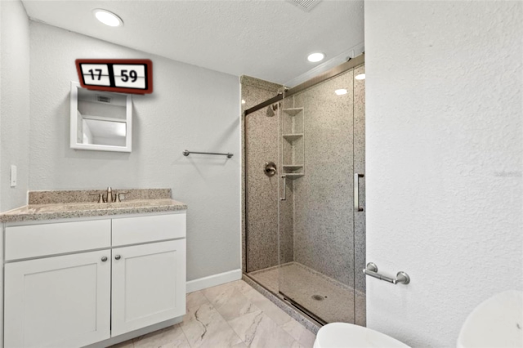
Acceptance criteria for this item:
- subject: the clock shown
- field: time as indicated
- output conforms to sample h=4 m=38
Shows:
h=17 m=59
